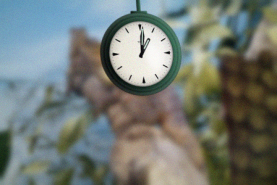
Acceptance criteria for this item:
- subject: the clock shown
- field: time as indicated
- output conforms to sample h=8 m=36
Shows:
h=1 m=1
